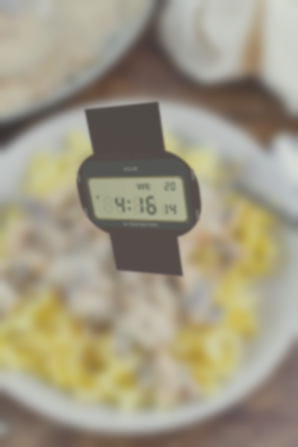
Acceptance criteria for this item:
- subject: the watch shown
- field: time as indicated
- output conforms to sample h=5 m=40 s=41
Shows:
h=4 m=16 s=14
